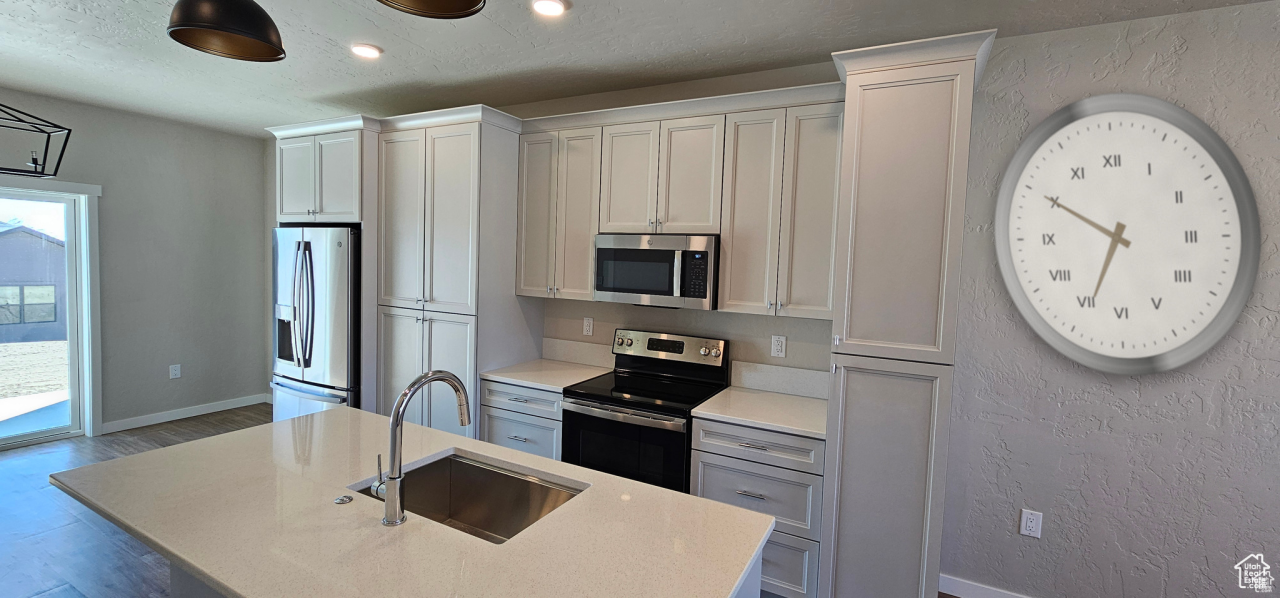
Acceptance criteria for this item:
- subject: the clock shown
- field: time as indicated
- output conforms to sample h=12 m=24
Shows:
h=6 m=50
